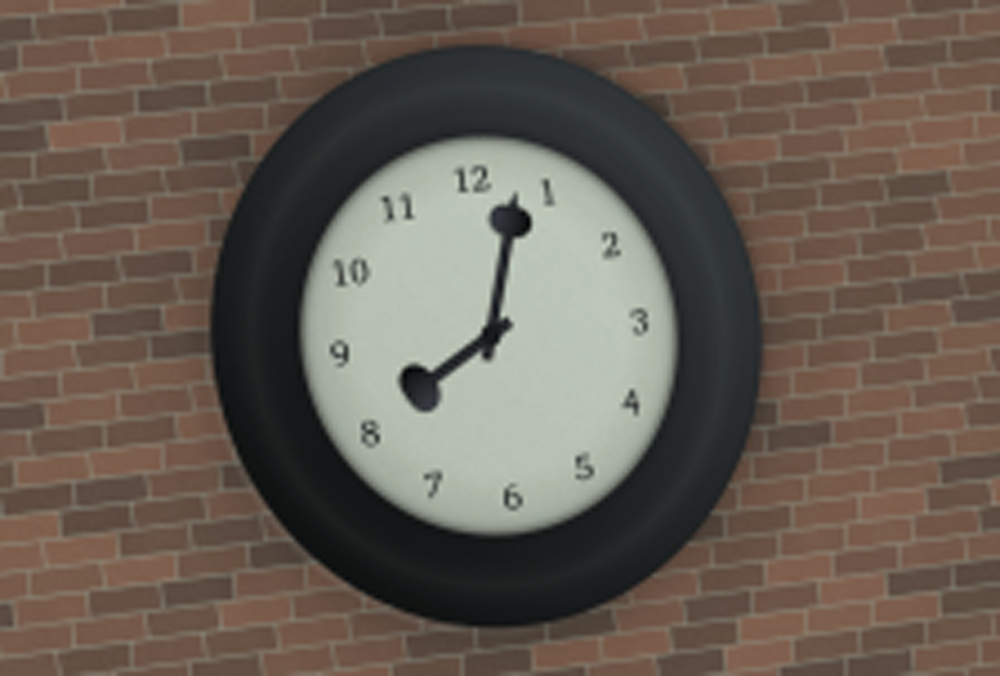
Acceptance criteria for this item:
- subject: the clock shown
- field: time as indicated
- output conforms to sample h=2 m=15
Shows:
h=8 m=3
